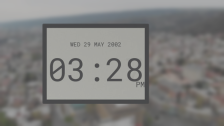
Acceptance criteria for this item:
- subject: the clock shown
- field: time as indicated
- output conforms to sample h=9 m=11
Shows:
h=3 m=28
